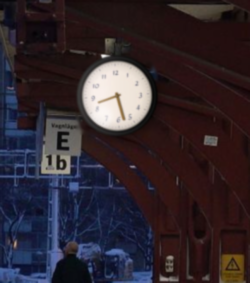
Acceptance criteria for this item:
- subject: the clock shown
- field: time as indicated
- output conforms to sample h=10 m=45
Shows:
h=8 m=28
